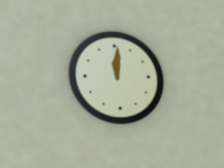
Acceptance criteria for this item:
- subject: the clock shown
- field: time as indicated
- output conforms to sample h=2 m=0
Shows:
h=12 m=1
